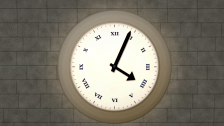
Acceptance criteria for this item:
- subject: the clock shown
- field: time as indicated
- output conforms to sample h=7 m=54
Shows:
h=4 m=4
